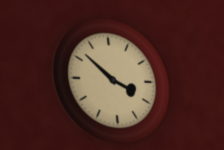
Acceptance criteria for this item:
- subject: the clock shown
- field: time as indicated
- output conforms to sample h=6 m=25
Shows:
h=3 m=52
